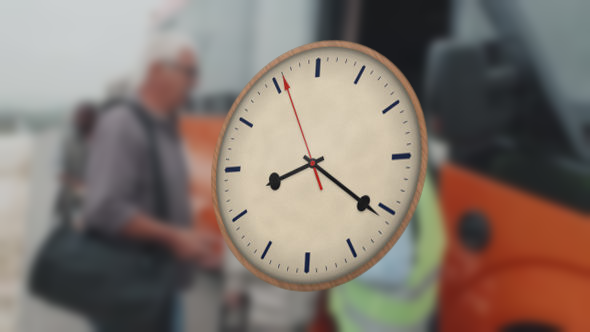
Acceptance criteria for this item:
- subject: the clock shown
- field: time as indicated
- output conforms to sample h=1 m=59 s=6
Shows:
h=8 m=20 s=56
